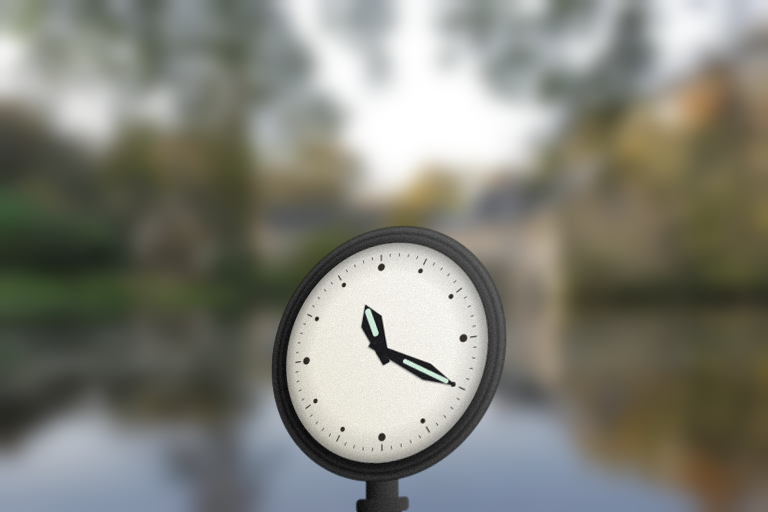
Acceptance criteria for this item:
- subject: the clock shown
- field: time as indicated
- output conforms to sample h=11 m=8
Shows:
h=11 m=20
